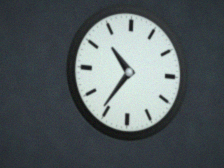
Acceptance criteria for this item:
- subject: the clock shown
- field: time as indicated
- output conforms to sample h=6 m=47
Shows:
h=10 m=36
